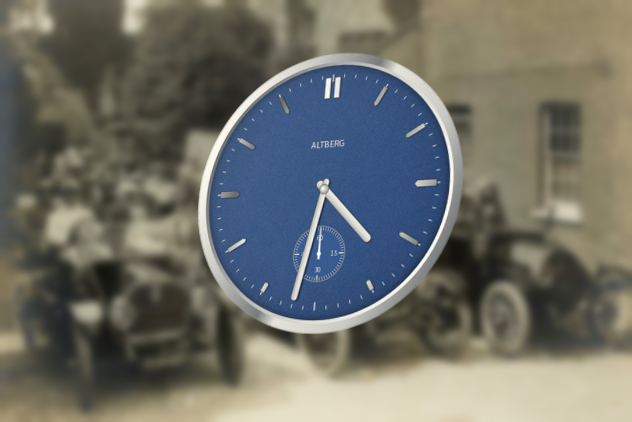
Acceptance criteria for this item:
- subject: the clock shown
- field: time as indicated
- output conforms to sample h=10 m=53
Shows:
h=4 m=32
